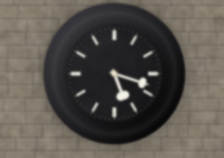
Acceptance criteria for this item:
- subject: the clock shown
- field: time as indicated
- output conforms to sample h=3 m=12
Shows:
h=5 m=18
